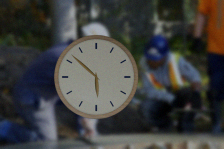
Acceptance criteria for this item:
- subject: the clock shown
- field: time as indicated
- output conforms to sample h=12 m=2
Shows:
h=5 m=52
